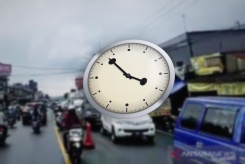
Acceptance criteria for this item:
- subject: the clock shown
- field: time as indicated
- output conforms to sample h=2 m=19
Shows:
h=3 m=53
